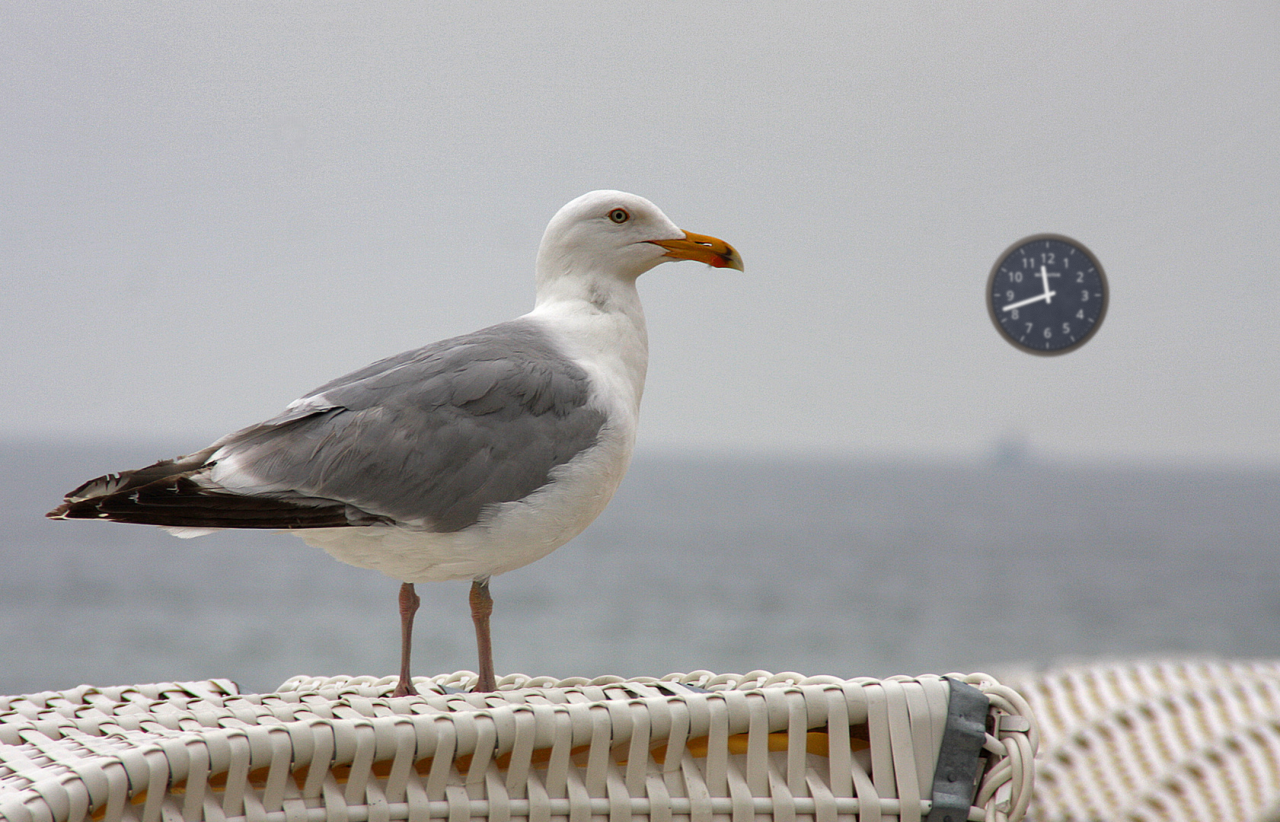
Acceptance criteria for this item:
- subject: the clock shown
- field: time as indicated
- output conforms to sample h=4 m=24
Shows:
h=11 m=42
